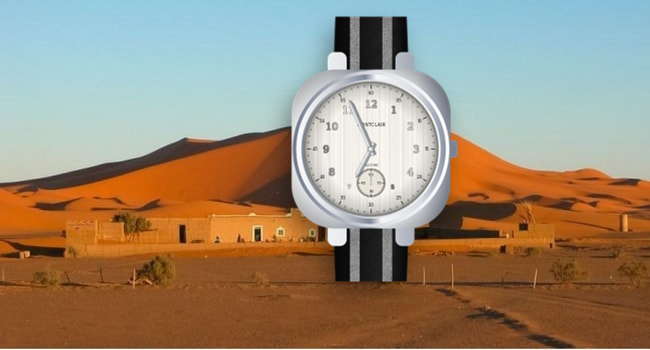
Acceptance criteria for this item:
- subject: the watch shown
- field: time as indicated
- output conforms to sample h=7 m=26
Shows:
h=6 m=56
